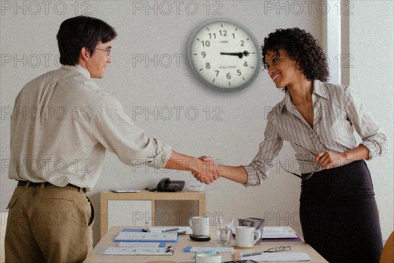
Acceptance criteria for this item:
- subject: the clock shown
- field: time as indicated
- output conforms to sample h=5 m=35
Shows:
h=3 m=15
